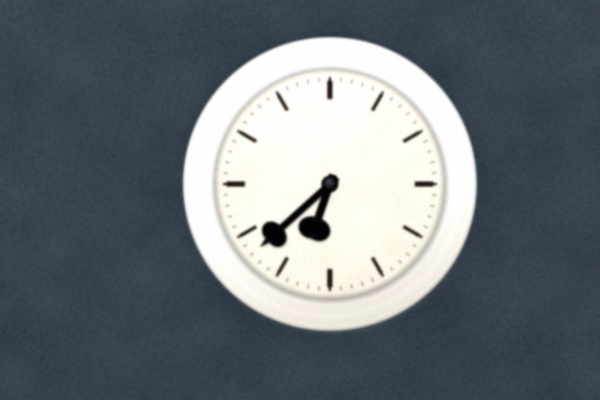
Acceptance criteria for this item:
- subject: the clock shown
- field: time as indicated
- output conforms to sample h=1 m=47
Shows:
h=6 m=38
